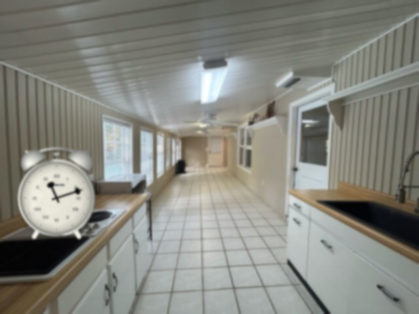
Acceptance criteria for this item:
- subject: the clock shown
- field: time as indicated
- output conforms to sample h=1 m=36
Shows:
h=11 m=12
